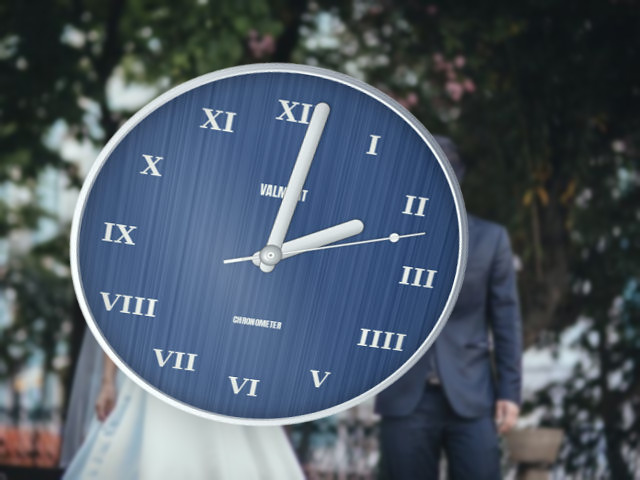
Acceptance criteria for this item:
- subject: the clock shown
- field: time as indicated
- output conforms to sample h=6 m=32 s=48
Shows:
h=2 m=1 s=12
